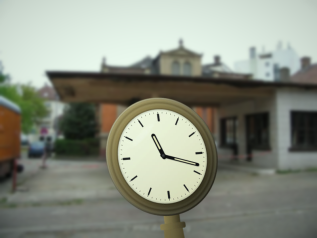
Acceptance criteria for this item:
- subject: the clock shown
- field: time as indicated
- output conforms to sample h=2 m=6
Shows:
h=11 m=18
